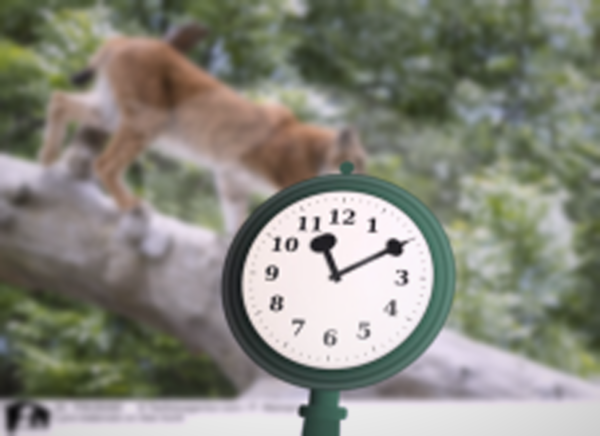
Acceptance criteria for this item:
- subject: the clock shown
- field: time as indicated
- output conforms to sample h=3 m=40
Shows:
h=11 m=10
